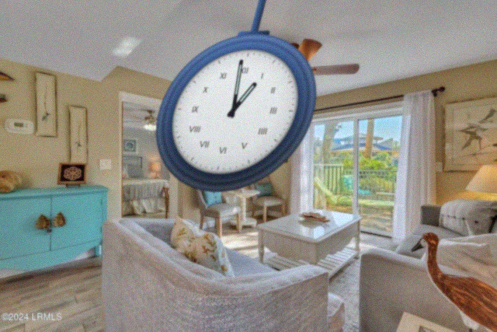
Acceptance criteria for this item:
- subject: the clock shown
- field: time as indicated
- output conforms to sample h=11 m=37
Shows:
h=12 m=59
